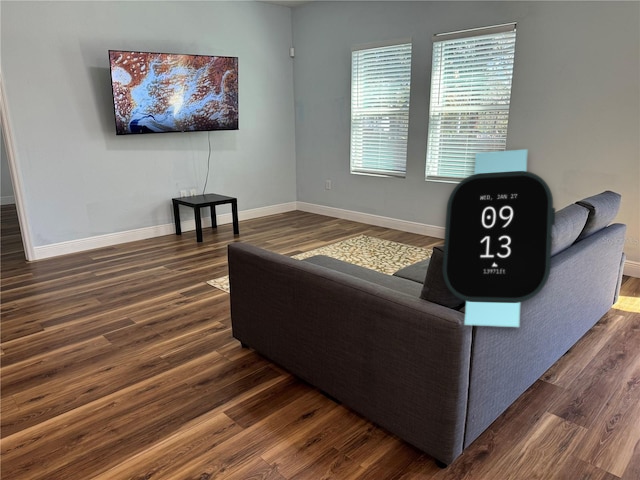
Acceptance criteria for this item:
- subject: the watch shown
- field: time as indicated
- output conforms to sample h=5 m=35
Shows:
h=9 m=13
